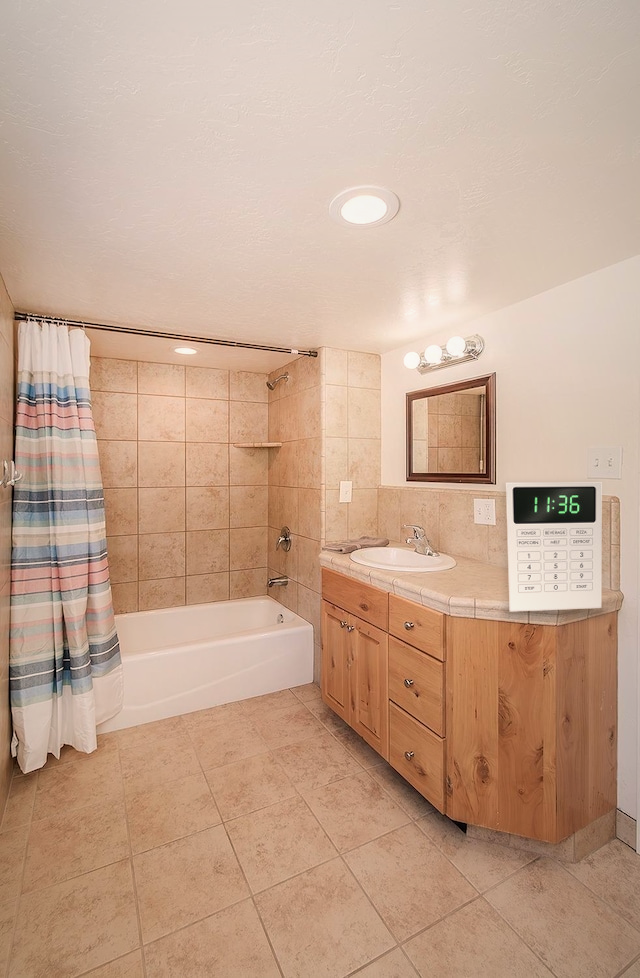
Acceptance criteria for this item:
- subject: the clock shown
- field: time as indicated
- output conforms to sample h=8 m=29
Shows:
h=11 m=36
